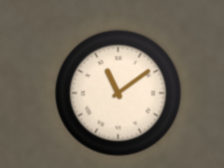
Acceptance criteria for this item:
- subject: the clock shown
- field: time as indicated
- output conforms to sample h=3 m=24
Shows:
h=11 m=9
